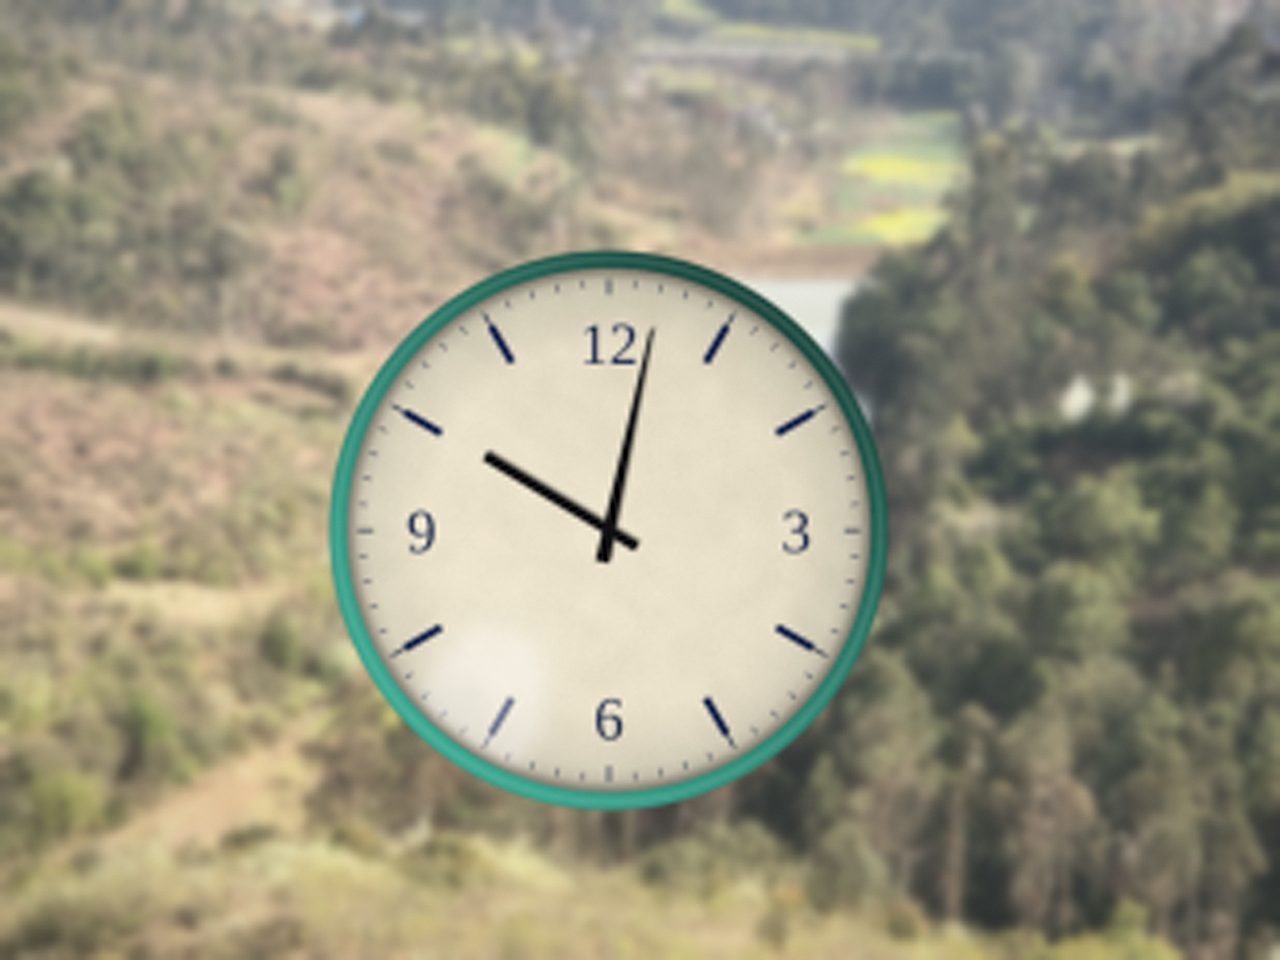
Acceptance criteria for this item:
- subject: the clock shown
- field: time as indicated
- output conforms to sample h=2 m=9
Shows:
h=10 m=2
